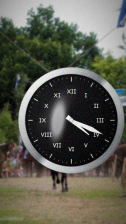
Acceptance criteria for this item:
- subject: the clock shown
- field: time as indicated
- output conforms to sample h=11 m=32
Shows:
h=4 m=19
